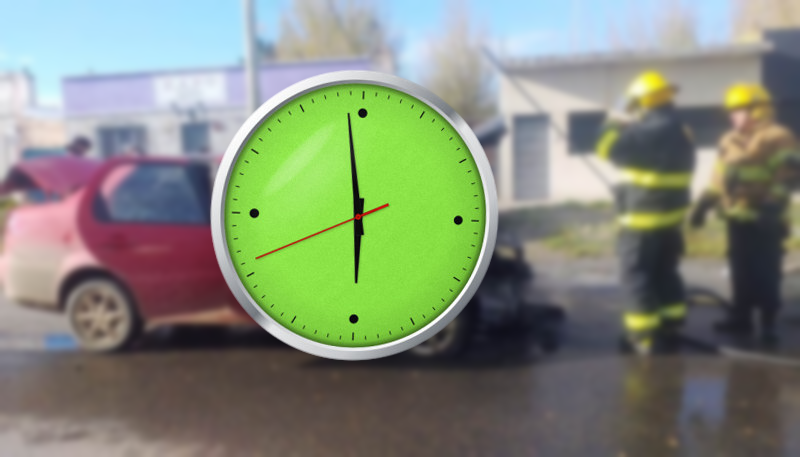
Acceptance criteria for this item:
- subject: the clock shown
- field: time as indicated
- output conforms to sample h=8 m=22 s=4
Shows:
h=5 m=58 s=41
